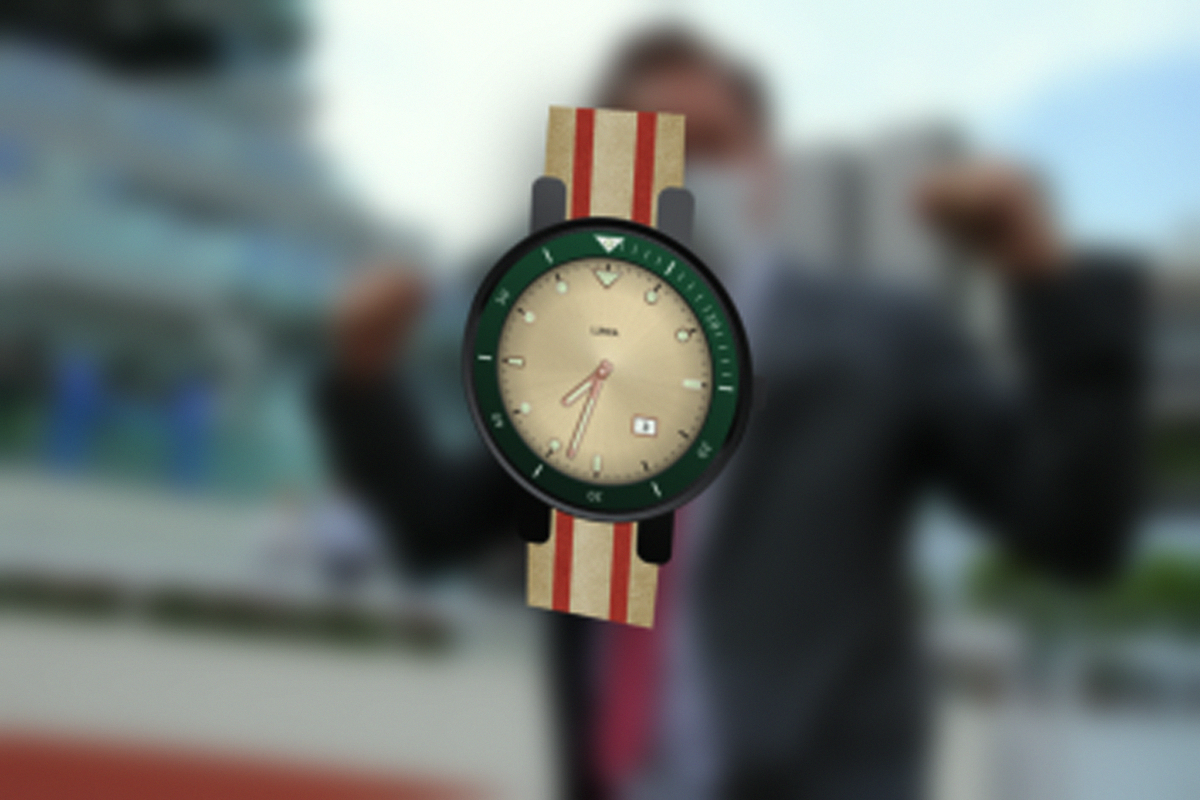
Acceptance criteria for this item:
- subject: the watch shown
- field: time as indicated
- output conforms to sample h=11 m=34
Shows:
h=7 m=33
